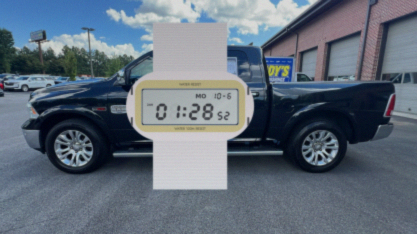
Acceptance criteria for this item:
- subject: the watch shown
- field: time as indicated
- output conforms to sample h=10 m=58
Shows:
h=1 m=28
